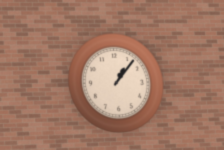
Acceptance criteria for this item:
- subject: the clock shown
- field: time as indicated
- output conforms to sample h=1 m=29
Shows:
h=1 m=7
